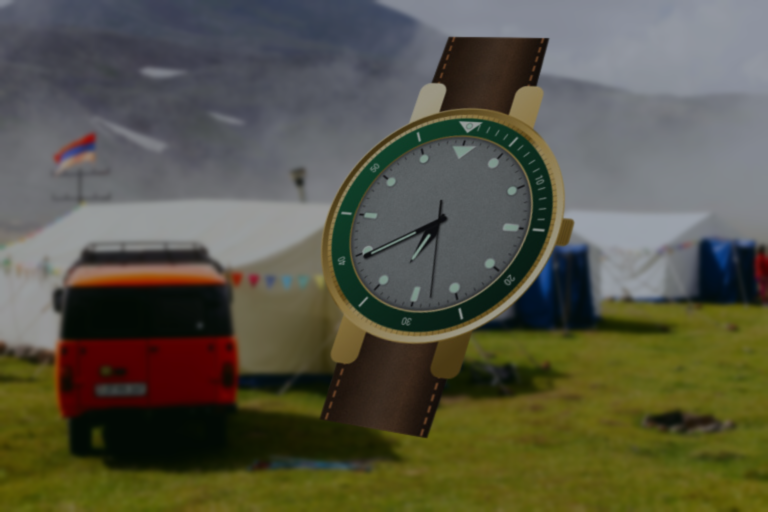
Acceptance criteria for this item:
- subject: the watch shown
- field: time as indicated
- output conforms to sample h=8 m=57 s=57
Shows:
h=6 m=39 s=28
